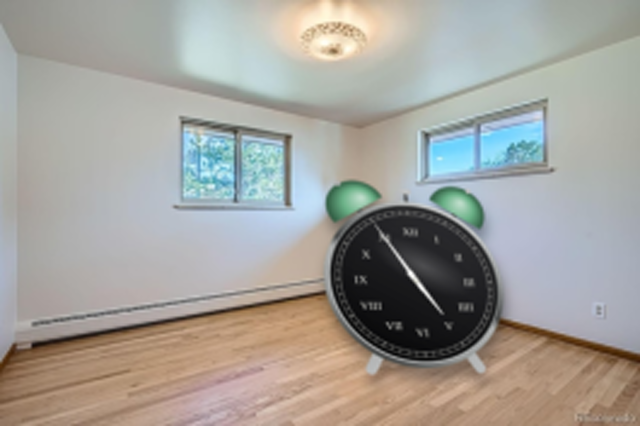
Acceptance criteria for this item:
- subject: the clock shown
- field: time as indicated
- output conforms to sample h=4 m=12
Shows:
h=4 m=55
